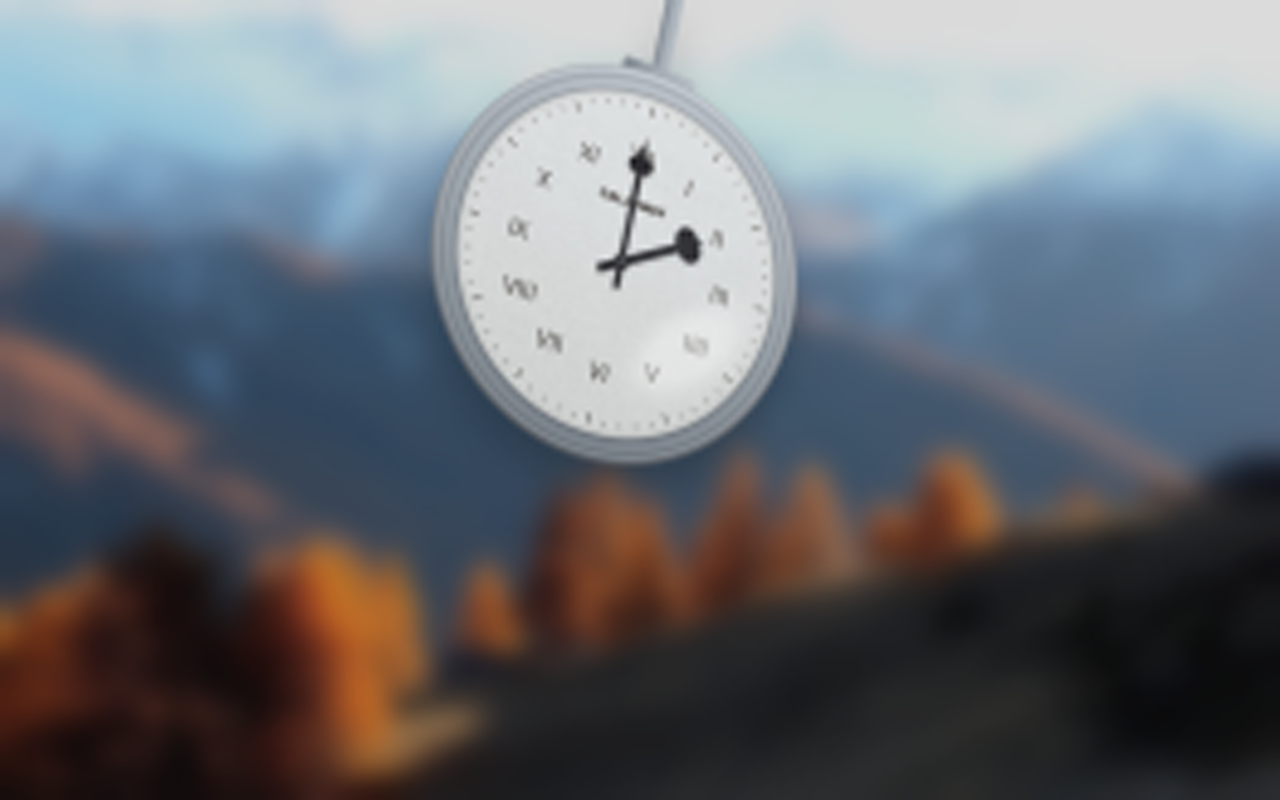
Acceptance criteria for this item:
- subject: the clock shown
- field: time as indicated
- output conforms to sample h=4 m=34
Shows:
h=2 m=0
